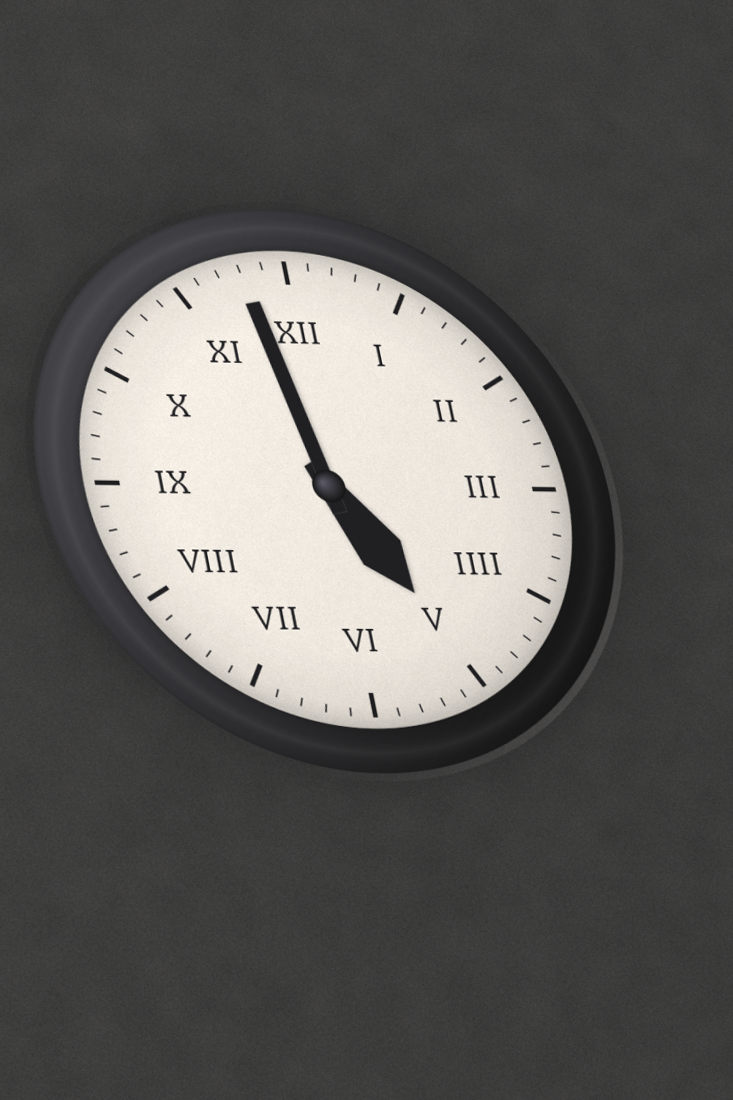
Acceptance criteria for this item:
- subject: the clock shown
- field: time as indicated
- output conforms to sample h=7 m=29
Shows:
h=4 m=58
